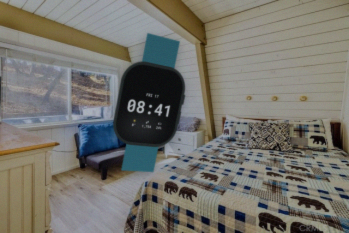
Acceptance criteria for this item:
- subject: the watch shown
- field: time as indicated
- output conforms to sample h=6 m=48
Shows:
h=8 m=41
